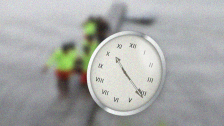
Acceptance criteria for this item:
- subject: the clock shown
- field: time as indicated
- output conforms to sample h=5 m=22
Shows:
h=10 m=21
